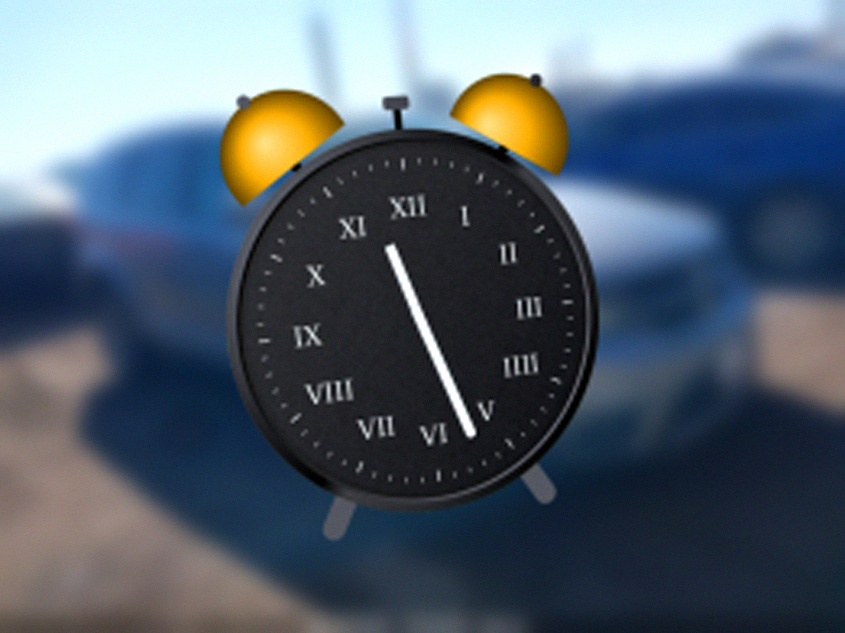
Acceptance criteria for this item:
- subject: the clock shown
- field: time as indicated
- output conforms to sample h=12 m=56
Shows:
h=11 m=27
